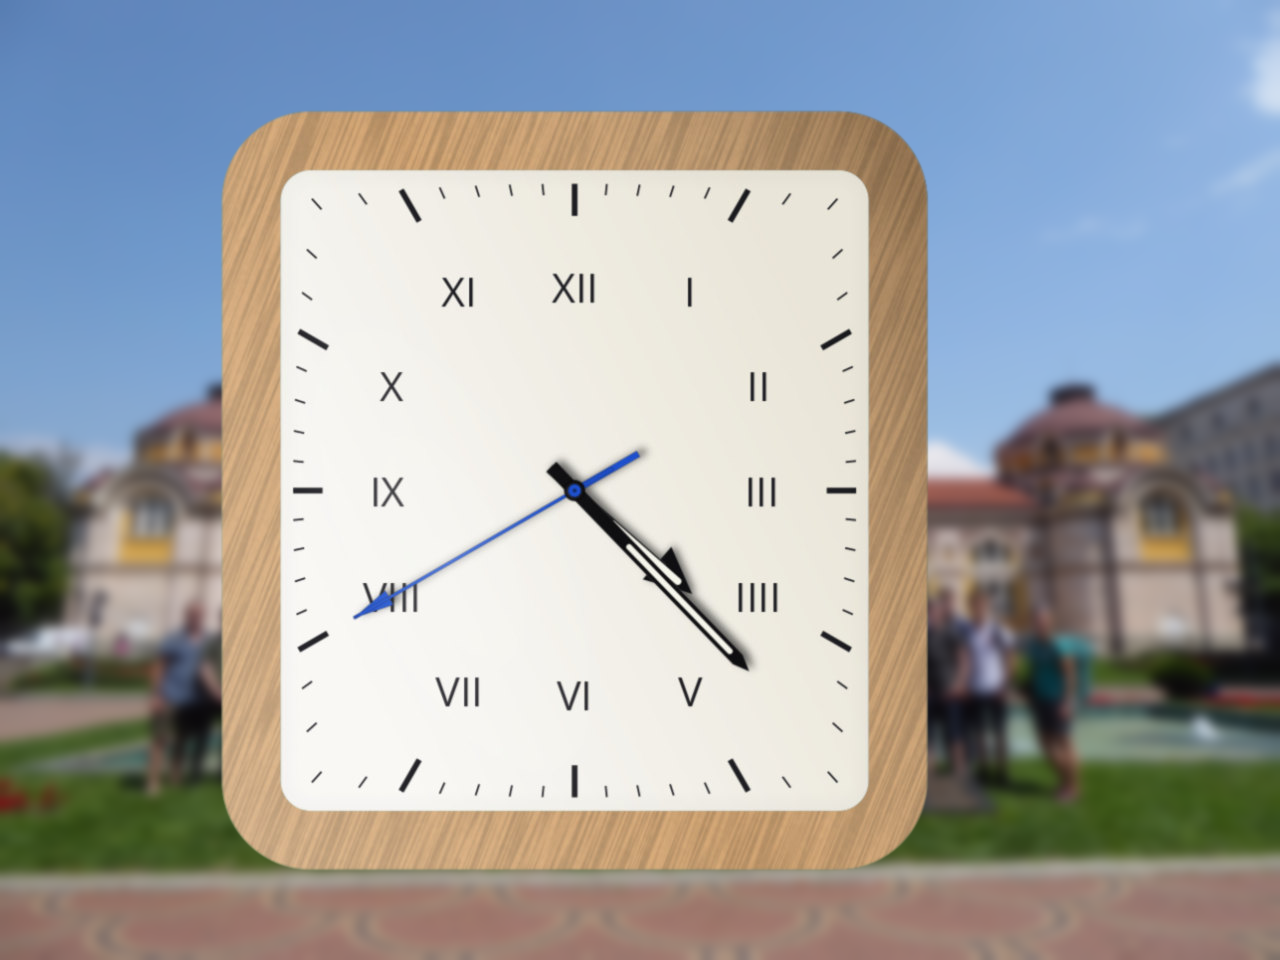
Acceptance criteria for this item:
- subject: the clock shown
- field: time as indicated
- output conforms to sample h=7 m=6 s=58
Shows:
h=4 m=22 s=40
